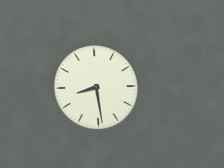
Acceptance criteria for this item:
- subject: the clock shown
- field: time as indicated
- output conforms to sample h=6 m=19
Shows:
h=8 m=29
